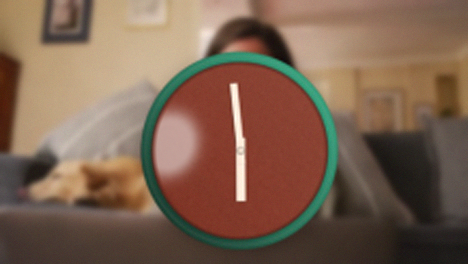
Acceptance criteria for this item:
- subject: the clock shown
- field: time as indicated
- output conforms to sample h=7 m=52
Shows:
h=5 m=59
